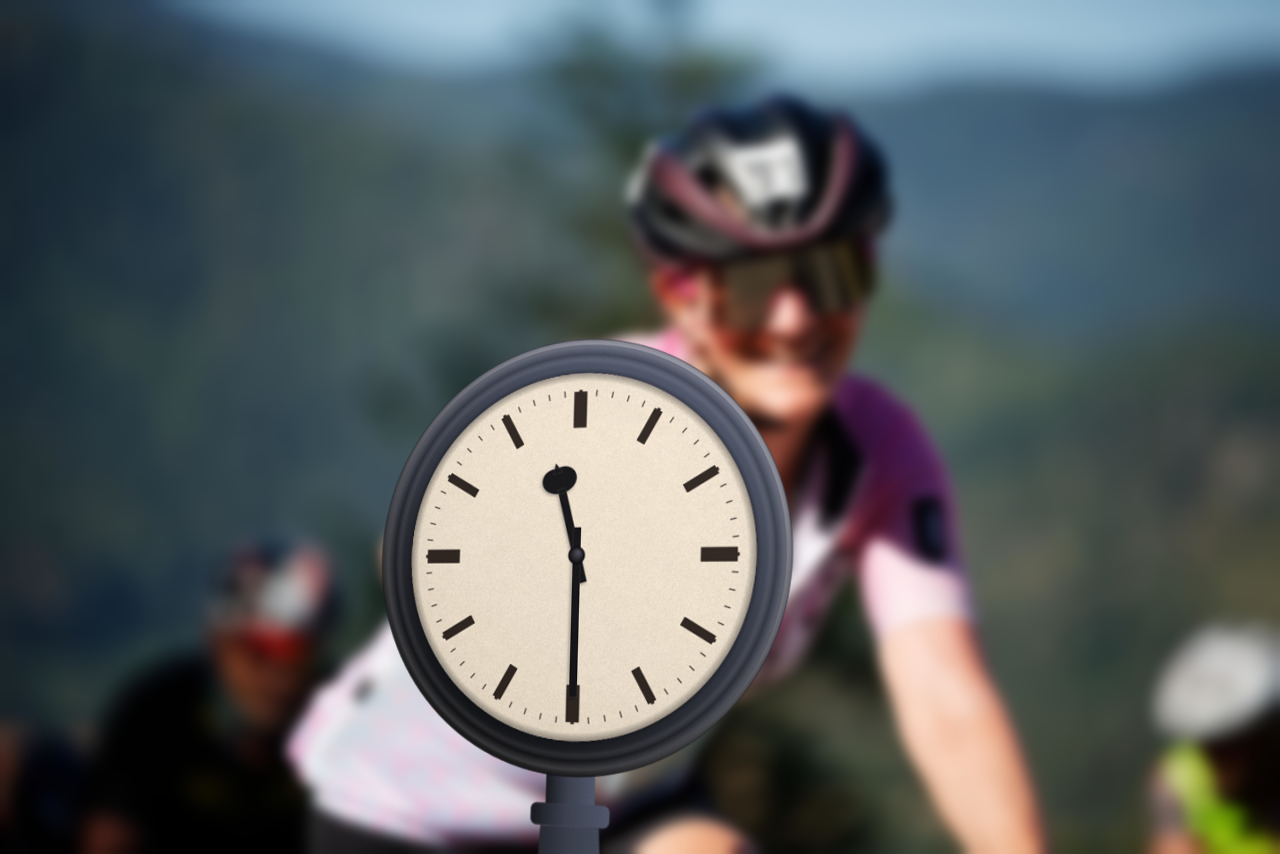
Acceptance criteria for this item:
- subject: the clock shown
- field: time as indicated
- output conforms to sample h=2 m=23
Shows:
h=11 m=30
